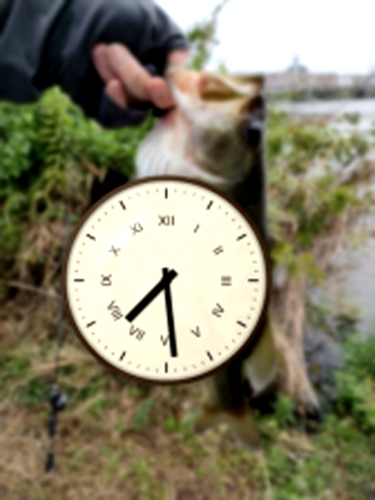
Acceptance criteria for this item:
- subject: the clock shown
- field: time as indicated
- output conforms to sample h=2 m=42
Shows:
h=7 m=29
